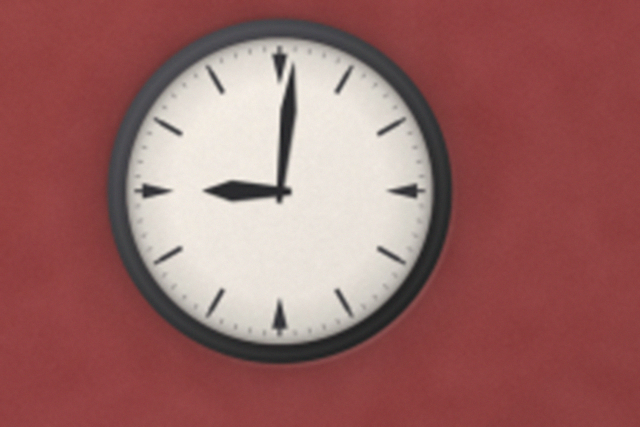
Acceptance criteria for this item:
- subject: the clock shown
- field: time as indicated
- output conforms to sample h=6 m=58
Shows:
h=9 m=1
